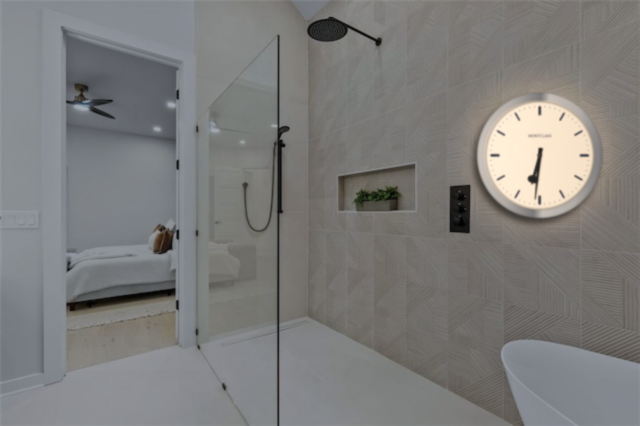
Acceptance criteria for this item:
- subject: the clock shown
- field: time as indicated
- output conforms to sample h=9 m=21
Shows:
h=6 m=31
